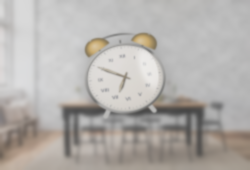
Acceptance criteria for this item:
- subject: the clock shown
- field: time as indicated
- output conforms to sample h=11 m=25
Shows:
h=6 m=50
